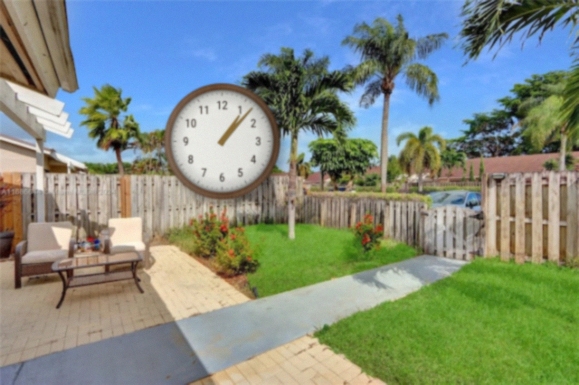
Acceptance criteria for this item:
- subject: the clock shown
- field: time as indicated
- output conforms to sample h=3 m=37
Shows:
h=1 m=7
